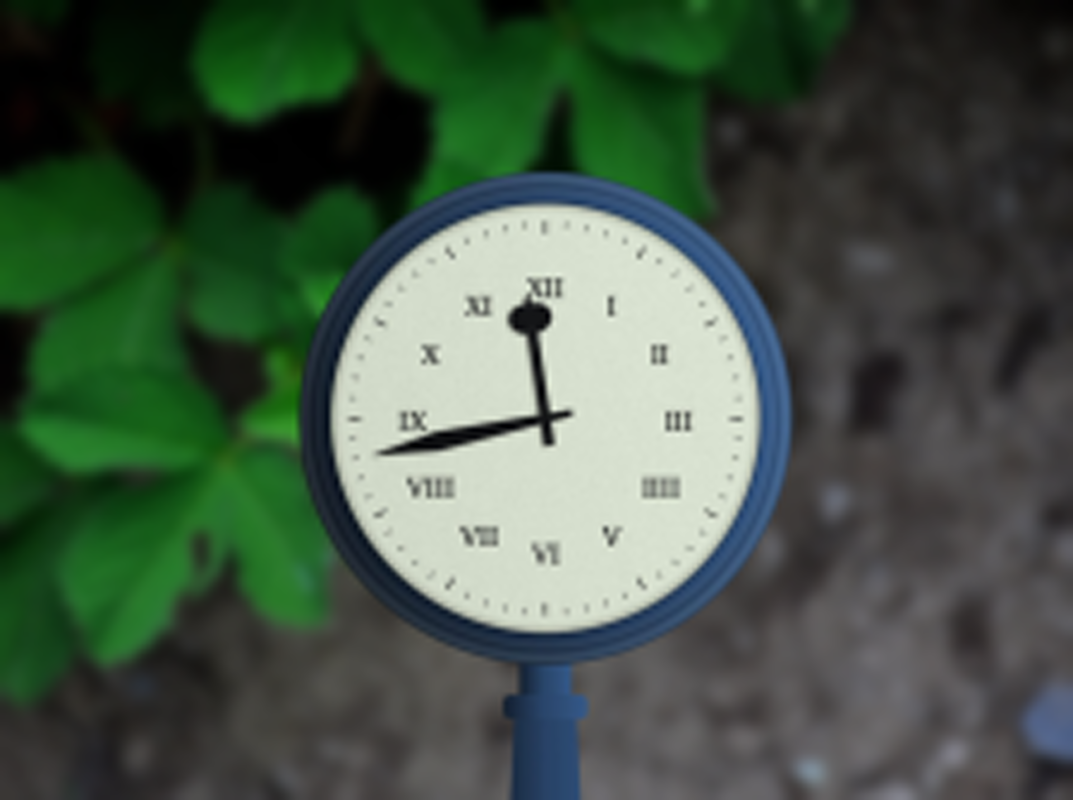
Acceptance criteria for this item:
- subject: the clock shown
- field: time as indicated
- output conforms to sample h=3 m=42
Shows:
h=11 m=43
